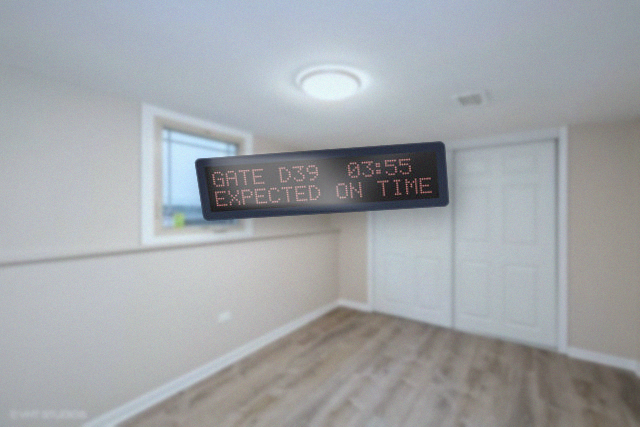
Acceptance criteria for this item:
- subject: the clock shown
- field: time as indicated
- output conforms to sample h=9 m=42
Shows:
h=3 m=55
